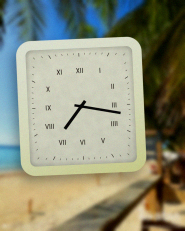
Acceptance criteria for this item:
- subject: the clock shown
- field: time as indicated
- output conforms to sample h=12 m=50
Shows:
h=7 m=17
